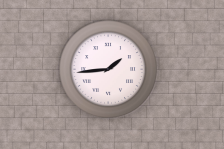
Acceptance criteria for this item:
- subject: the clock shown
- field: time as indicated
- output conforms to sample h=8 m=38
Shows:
h=1 m=44
